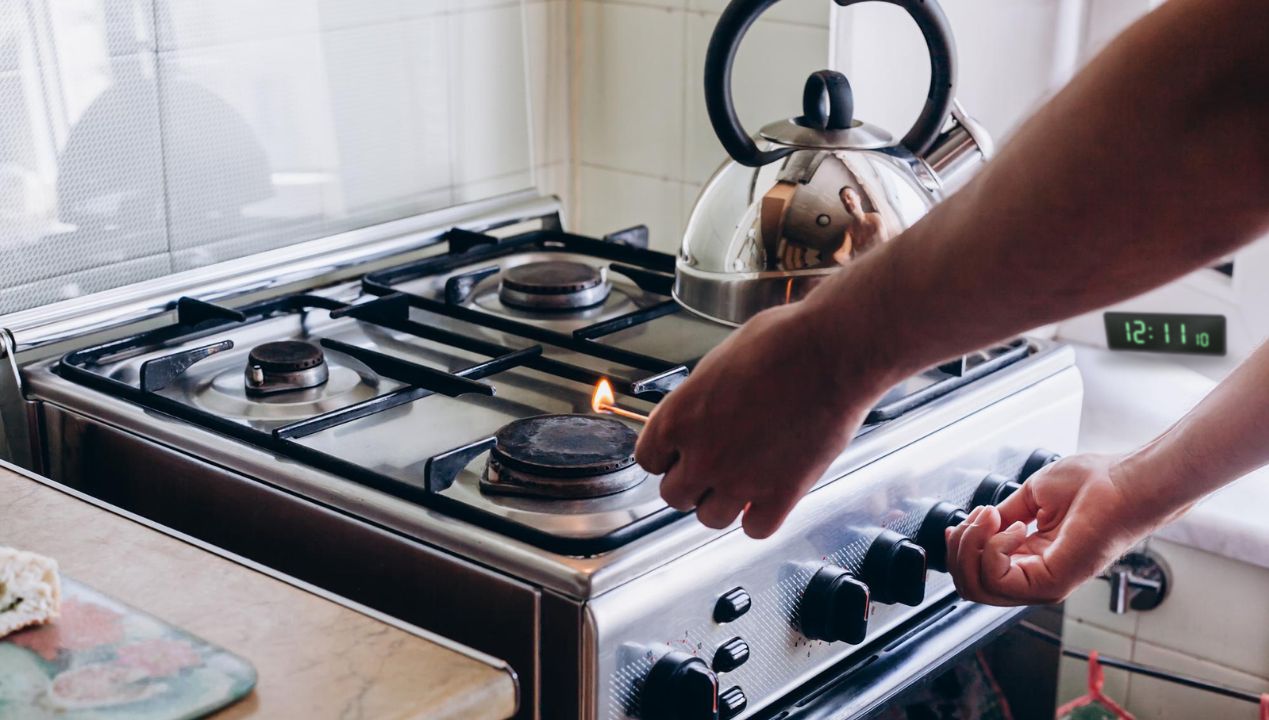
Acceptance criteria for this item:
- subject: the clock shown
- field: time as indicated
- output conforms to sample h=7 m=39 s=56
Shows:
h=12 m=11 s=10
